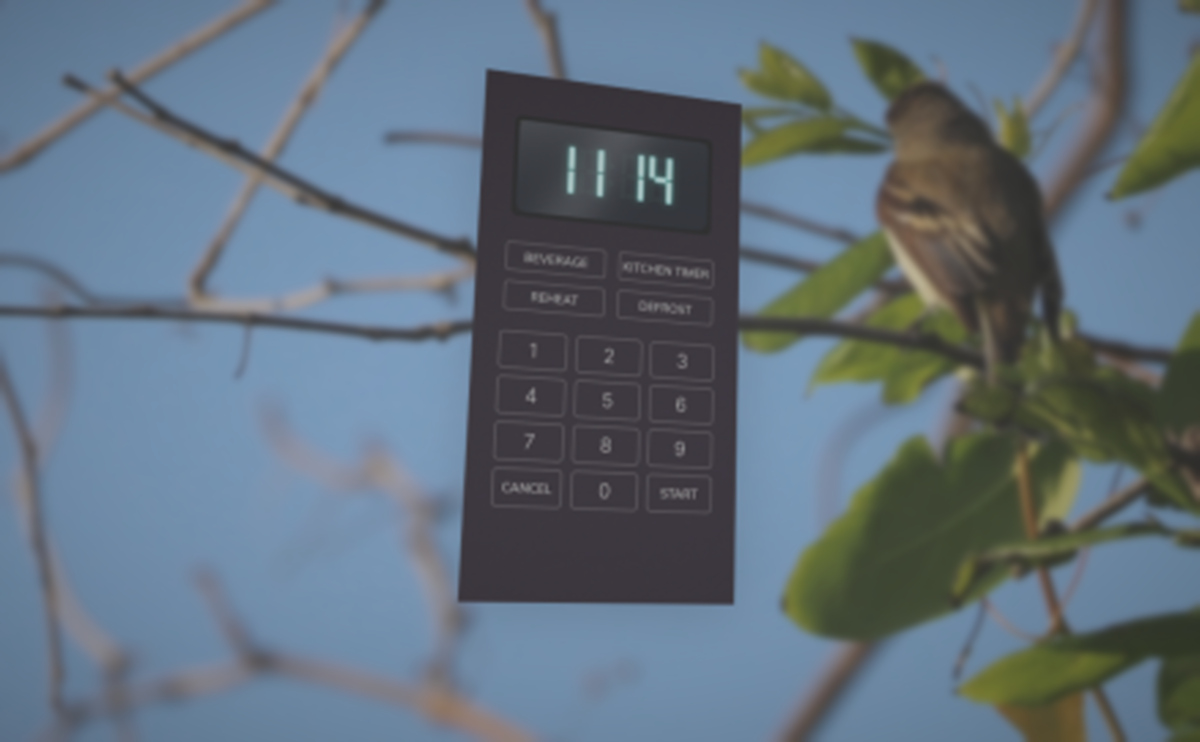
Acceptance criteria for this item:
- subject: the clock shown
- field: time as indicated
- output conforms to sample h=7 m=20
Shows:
h=11 m=14
